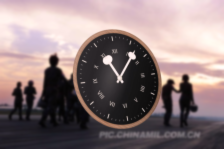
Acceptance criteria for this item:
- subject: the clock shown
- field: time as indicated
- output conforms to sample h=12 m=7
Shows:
h=11 m=7
